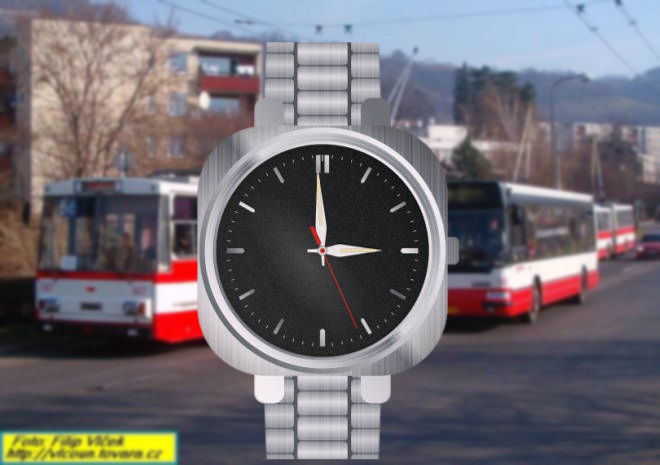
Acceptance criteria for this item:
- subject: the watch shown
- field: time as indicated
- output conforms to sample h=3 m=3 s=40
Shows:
h=2 m=59 s=26
